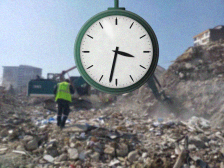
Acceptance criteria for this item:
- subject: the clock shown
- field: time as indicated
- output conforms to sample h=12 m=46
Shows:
h=3 m=32
